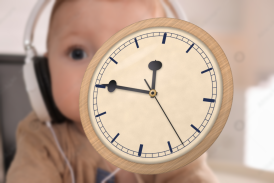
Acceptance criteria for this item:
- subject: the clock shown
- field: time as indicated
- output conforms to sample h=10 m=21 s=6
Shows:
h=11 m=45 s=23
